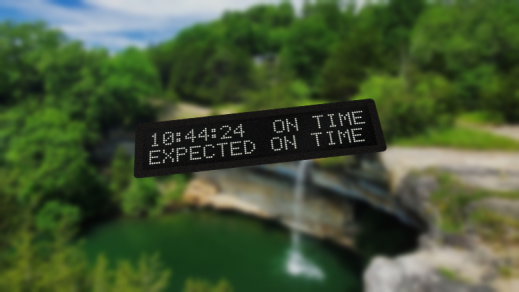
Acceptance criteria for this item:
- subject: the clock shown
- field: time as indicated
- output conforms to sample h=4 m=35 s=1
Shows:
h=10 m=44 s=24
